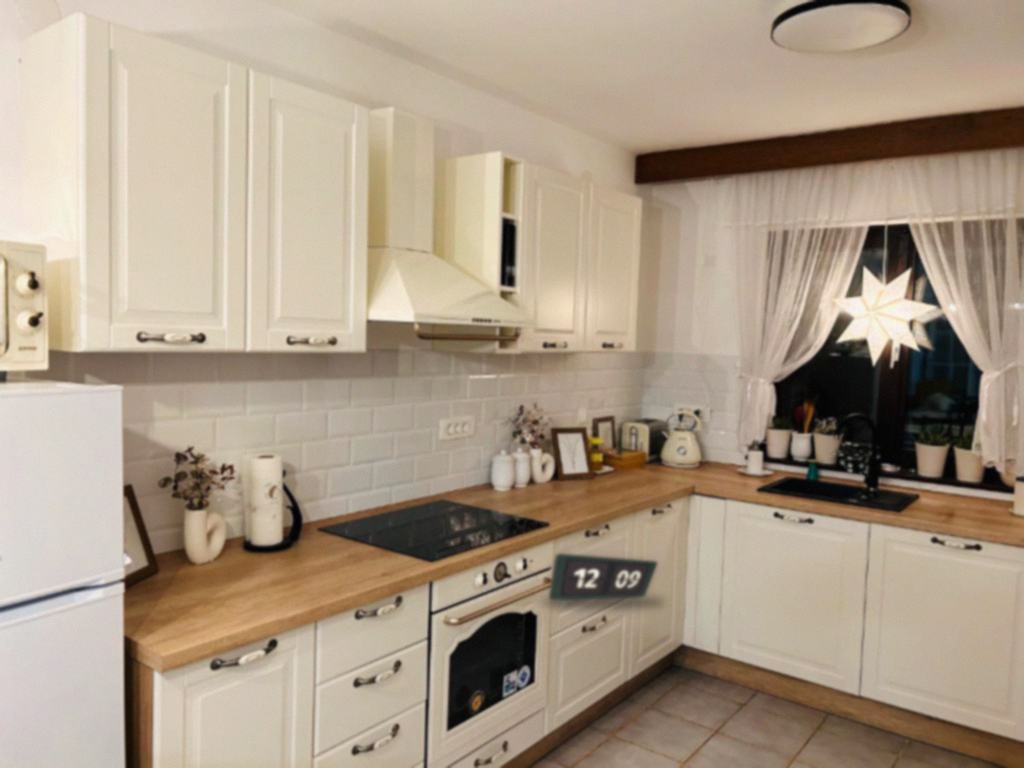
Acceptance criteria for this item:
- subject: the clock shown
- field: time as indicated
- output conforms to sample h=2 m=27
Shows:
h=12 m=9
